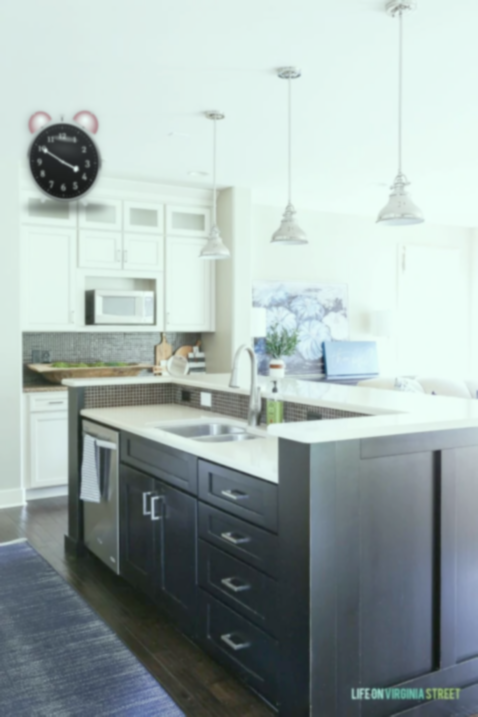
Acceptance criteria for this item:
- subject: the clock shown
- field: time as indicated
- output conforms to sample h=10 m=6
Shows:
h=3 m=50
